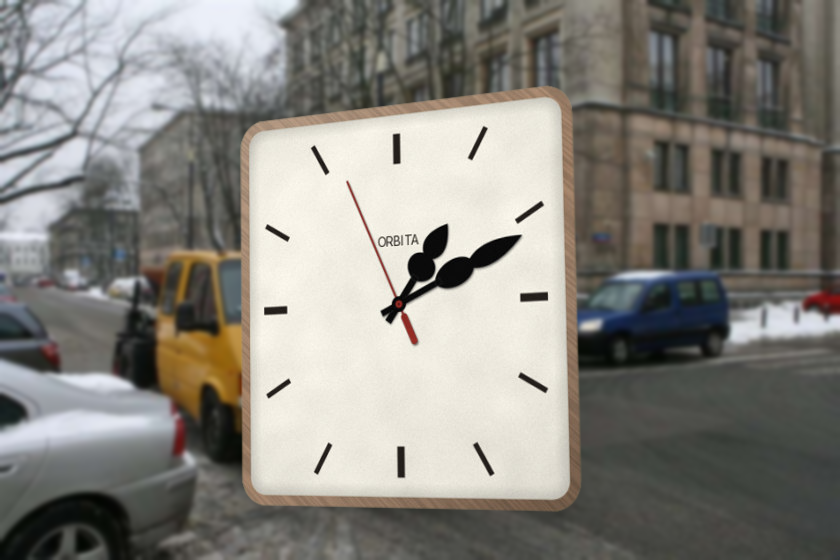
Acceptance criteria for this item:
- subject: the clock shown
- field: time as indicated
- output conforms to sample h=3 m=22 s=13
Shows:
h=1 m=10 s=56
